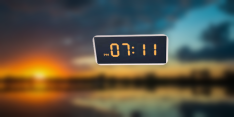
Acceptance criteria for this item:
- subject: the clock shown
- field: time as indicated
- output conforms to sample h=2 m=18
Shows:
h=7 m=11
